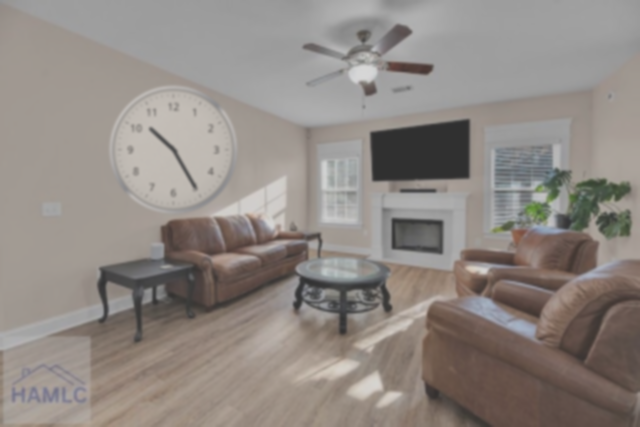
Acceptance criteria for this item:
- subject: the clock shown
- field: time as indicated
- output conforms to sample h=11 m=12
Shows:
h=10 m=25
